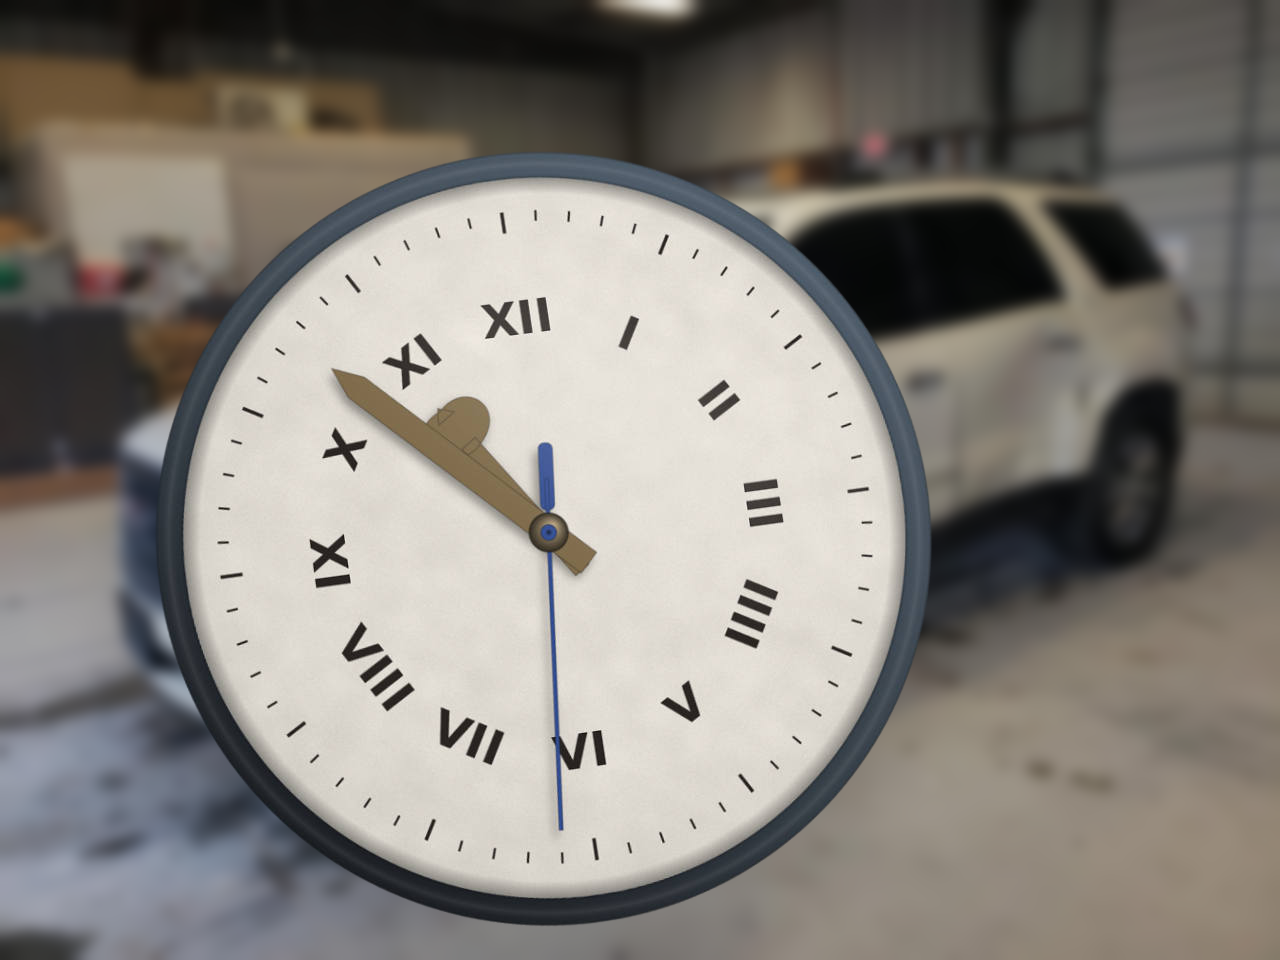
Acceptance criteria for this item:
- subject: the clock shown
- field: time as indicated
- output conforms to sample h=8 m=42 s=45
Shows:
h=10 m=52 s=31
